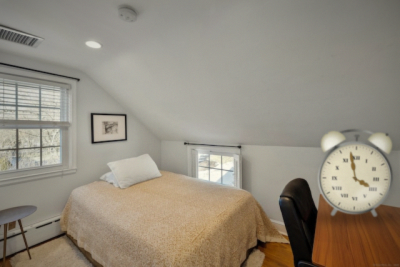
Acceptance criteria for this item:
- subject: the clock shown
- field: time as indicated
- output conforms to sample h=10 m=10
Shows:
h=3 m=58
